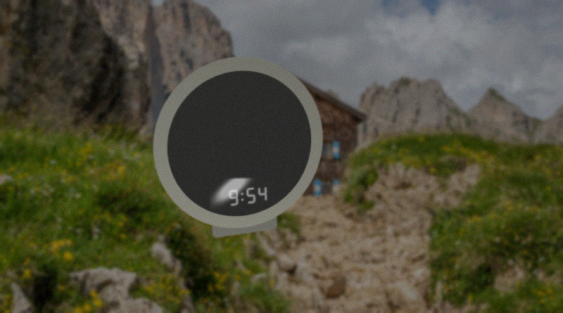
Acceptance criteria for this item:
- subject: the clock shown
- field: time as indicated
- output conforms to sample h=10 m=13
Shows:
h=9 m=54
